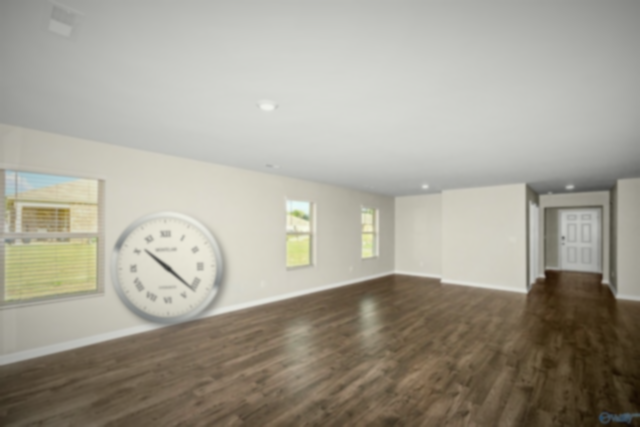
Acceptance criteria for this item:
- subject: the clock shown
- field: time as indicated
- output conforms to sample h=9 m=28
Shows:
h=10 m=22
